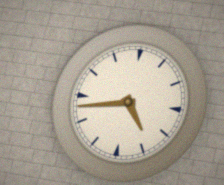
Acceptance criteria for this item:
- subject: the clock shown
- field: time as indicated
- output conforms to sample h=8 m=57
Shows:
h=4 m=43
